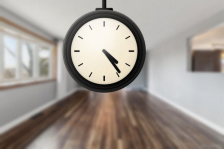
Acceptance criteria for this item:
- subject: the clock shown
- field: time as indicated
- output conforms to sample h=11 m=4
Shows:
h=4 m=24
